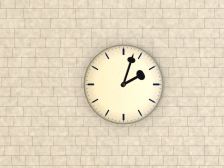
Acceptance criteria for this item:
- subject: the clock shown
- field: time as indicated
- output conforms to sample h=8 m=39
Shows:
h=2 m=3
